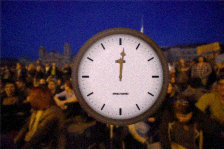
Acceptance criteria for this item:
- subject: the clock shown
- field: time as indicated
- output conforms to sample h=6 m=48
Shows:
h=12 m=1
